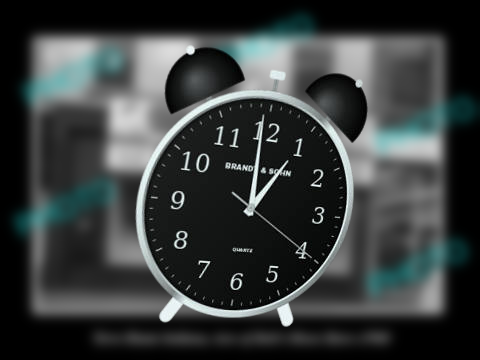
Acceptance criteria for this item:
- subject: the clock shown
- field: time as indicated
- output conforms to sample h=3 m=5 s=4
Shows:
h=12 m=59 s=20
